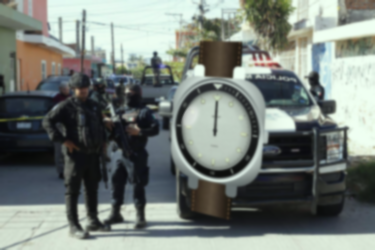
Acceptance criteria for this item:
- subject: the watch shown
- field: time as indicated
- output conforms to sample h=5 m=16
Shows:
h=12 m=0
